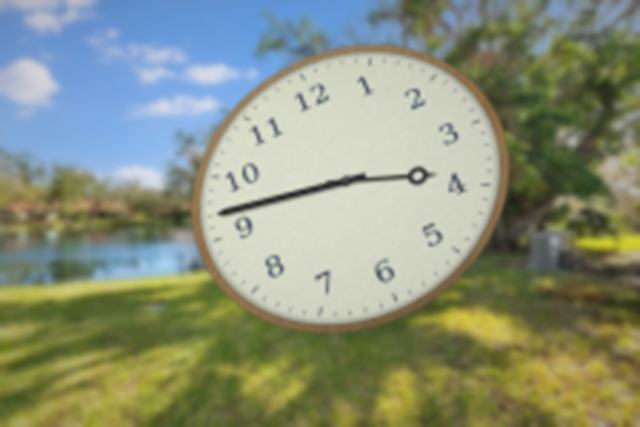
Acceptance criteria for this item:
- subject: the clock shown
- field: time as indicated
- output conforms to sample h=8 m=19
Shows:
h=3 m=47
